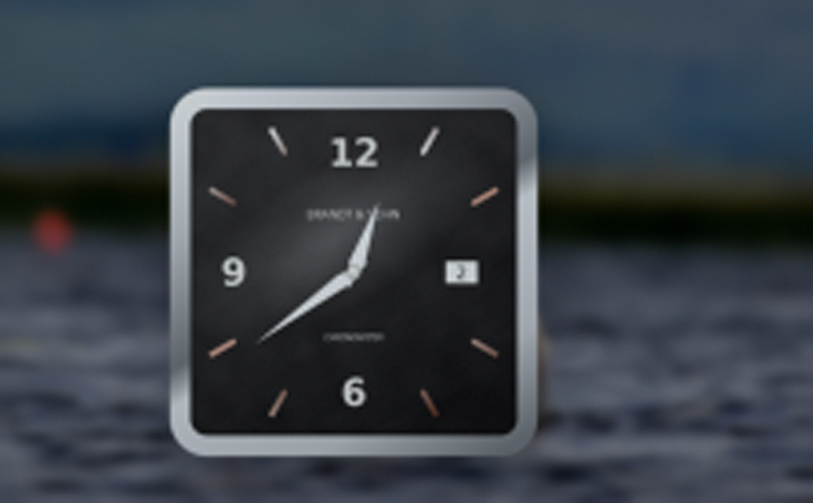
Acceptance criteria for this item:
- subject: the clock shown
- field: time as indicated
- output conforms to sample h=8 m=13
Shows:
h=12 m=39
